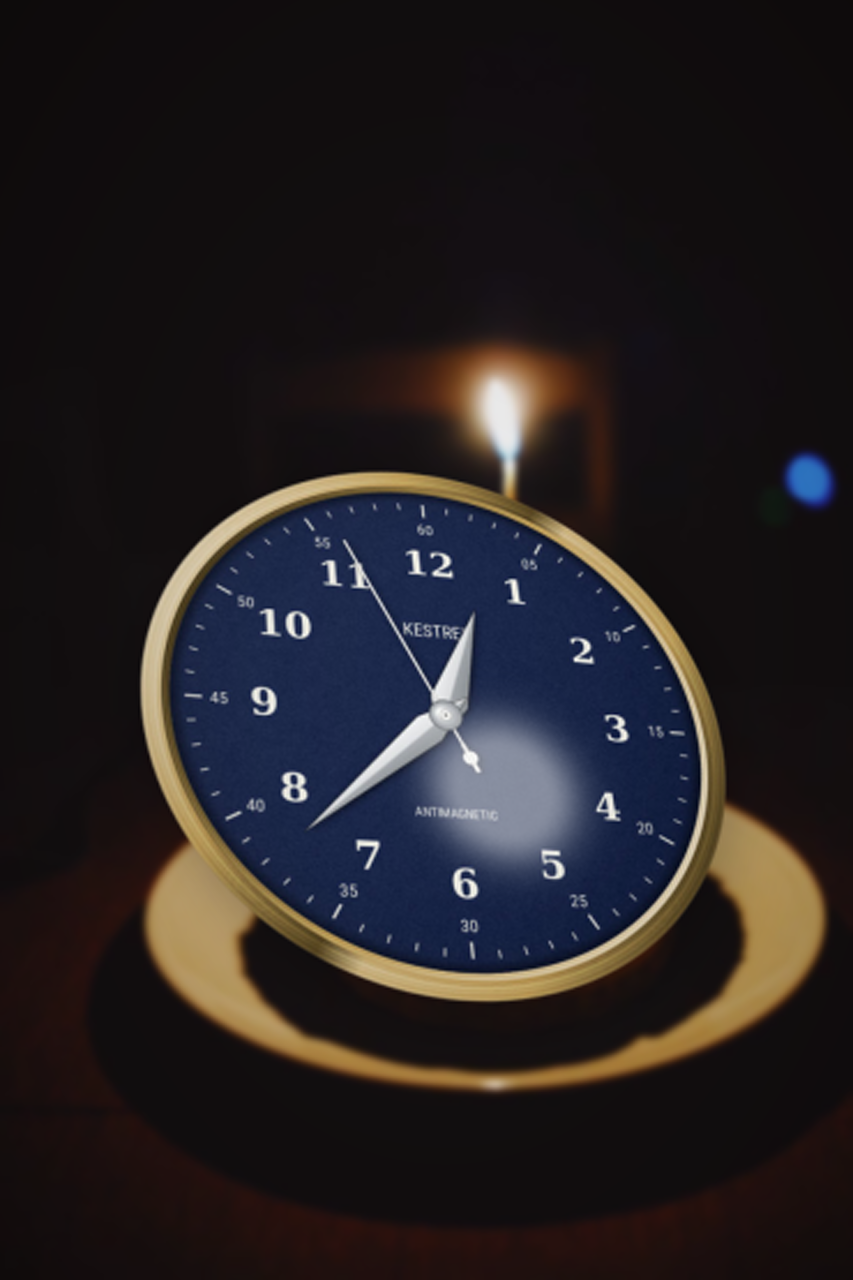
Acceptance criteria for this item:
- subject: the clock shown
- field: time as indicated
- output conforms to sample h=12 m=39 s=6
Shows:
h=12 m=37 s=56
